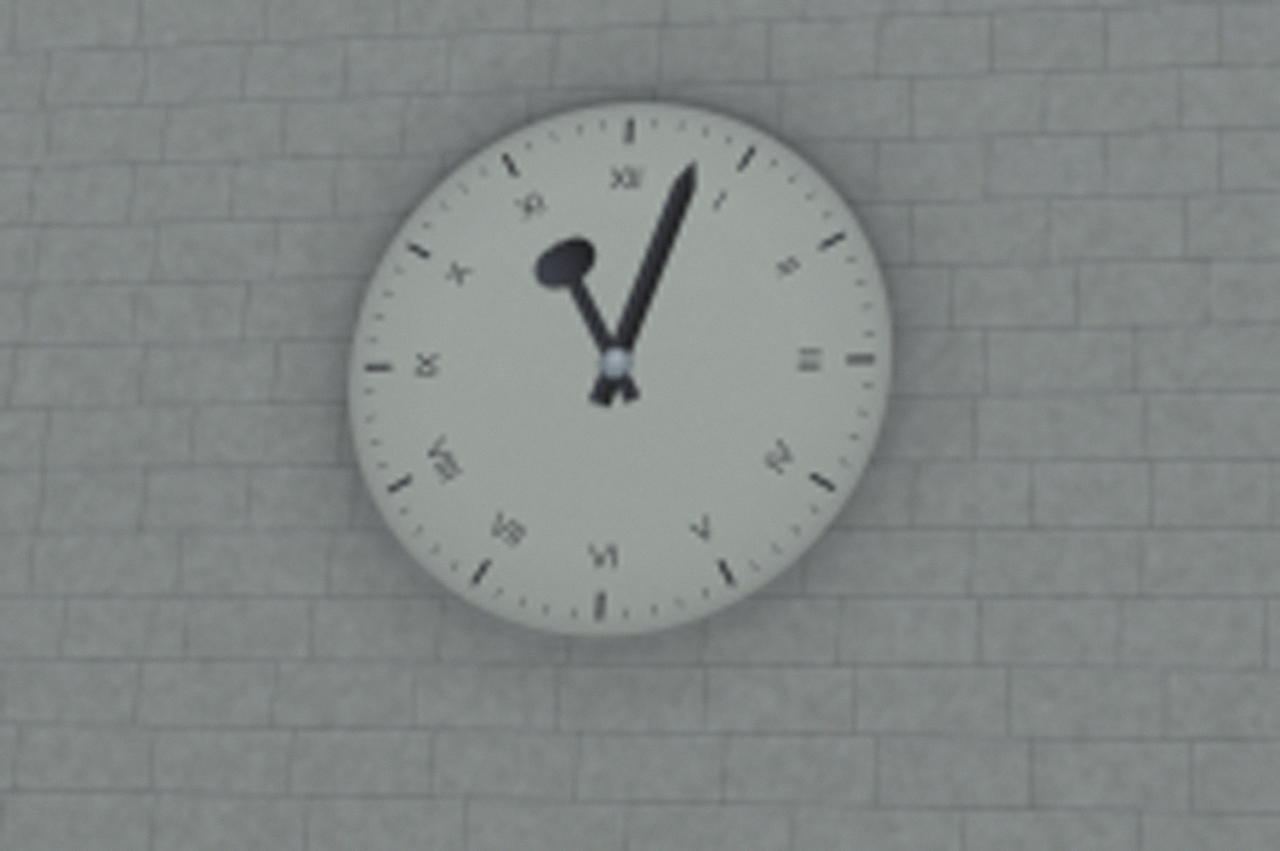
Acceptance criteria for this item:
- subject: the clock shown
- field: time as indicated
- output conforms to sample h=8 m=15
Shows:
h=11 m=3
